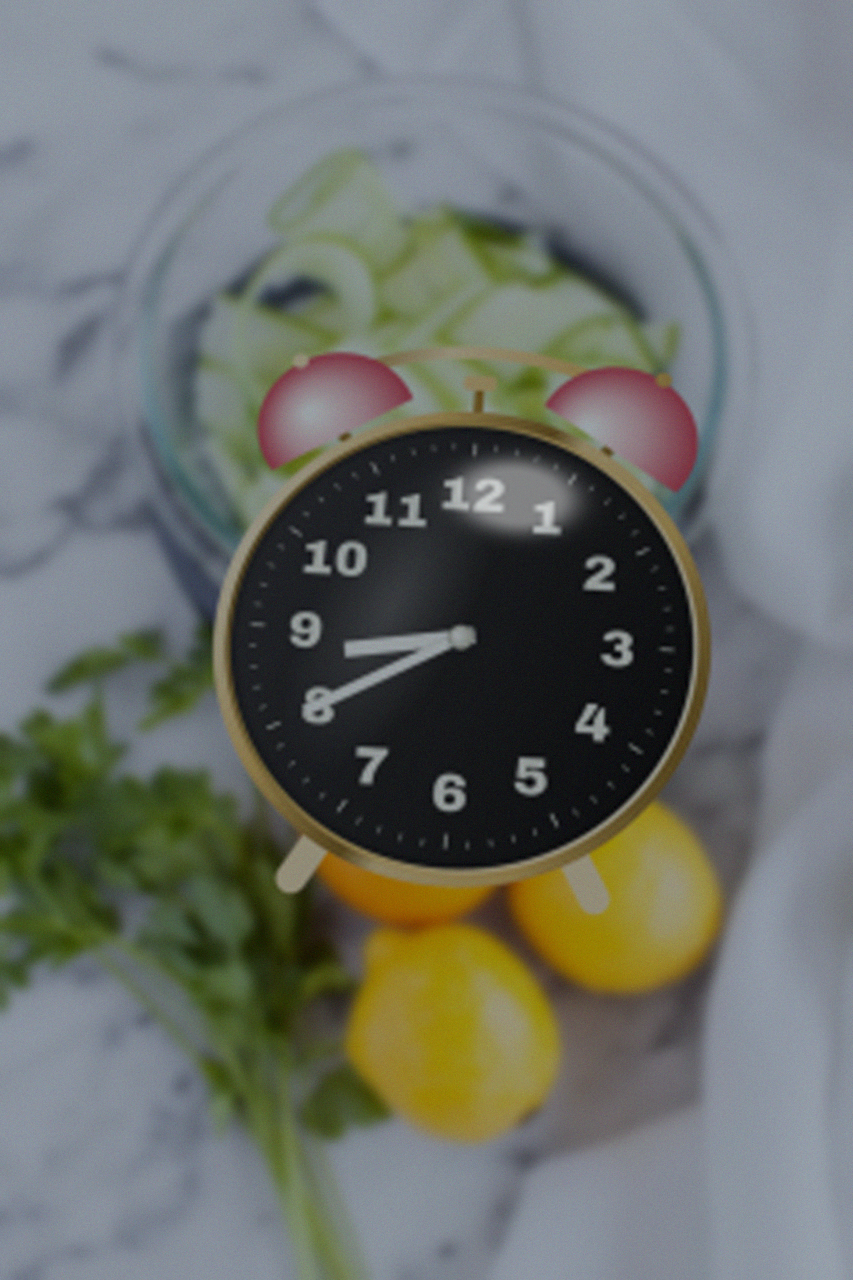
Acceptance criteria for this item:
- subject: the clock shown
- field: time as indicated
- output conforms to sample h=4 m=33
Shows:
h=8 m=40
